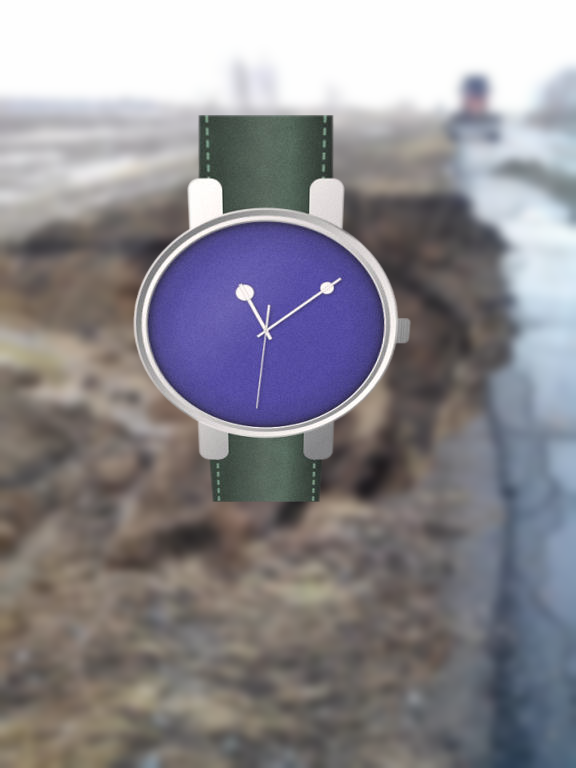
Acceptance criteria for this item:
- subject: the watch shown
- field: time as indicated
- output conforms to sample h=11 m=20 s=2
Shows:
h=11 m=8 s=31
